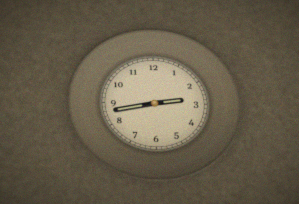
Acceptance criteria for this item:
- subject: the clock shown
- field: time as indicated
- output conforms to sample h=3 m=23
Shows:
h=2 m=43
